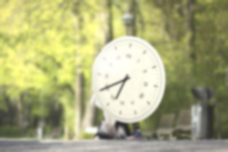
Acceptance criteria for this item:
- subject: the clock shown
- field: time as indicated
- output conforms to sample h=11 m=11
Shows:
h=6 m=40
